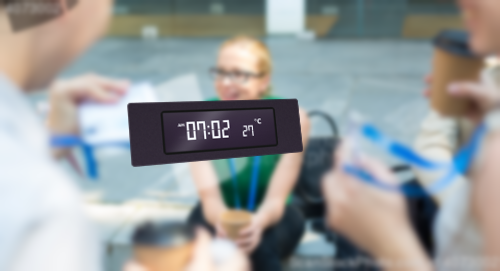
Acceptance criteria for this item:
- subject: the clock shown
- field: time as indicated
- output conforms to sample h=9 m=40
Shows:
h=7 m=2
